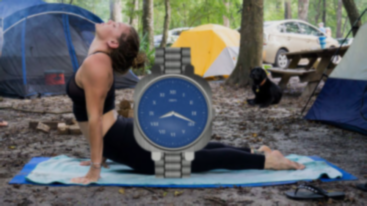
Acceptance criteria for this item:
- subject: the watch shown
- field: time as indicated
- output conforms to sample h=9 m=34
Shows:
h=8 m=19
